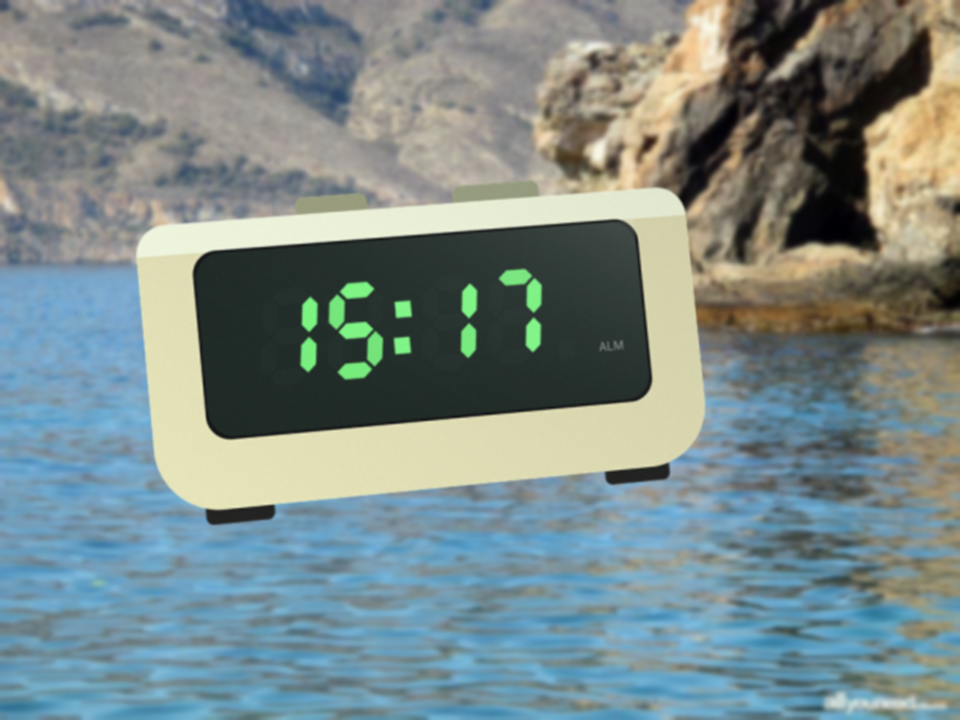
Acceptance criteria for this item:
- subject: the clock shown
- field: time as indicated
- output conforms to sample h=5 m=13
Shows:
h=15 m=17
